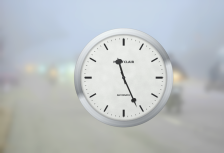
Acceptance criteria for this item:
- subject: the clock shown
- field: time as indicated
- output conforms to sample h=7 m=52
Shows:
h=11 m=26
